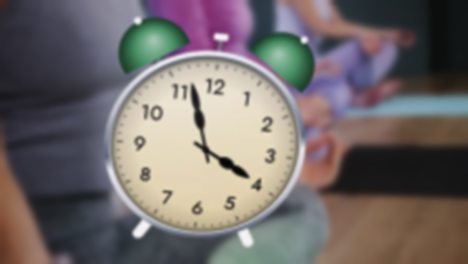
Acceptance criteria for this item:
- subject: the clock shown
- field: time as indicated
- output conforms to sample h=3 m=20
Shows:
h=3 m=57
